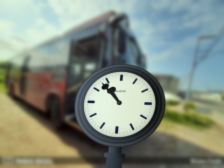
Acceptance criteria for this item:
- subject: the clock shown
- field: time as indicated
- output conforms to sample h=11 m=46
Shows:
h=10 m=53
